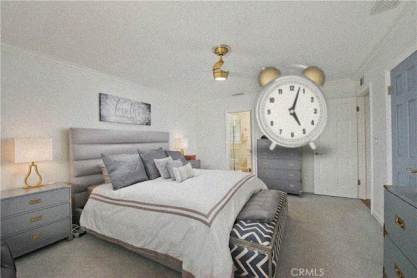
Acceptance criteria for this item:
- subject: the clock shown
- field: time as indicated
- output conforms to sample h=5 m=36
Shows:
h=5 m=3
